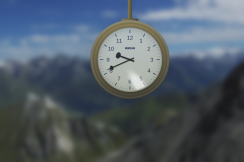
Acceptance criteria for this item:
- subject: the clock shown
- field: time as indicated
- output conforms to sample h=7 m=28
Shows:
h=9 m=41
